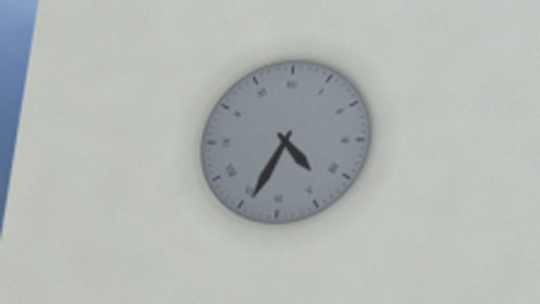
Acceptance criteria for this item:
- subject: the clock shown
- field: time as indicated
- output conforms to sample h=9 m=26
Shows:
h=4 m=34
